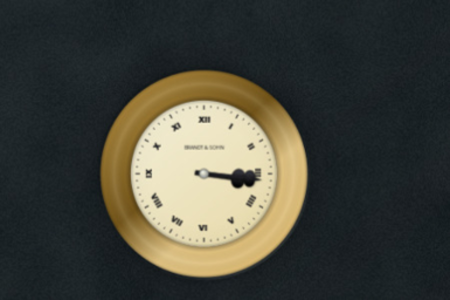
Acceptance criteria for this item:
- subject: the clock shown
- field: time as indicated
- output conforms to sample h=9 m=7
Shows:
h=3 m=16
